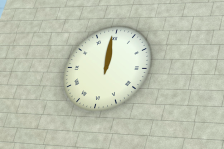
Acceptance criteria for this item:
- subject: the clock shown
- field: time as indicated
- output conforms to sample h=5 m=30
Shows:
h=11 m=59
